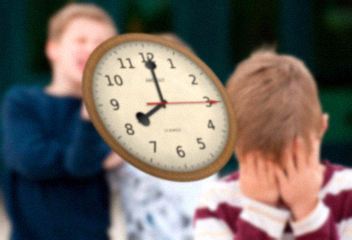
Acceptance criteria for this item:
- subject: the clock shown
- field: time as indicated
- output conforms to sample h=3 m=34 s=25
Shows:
h=8 m=0 s=15
